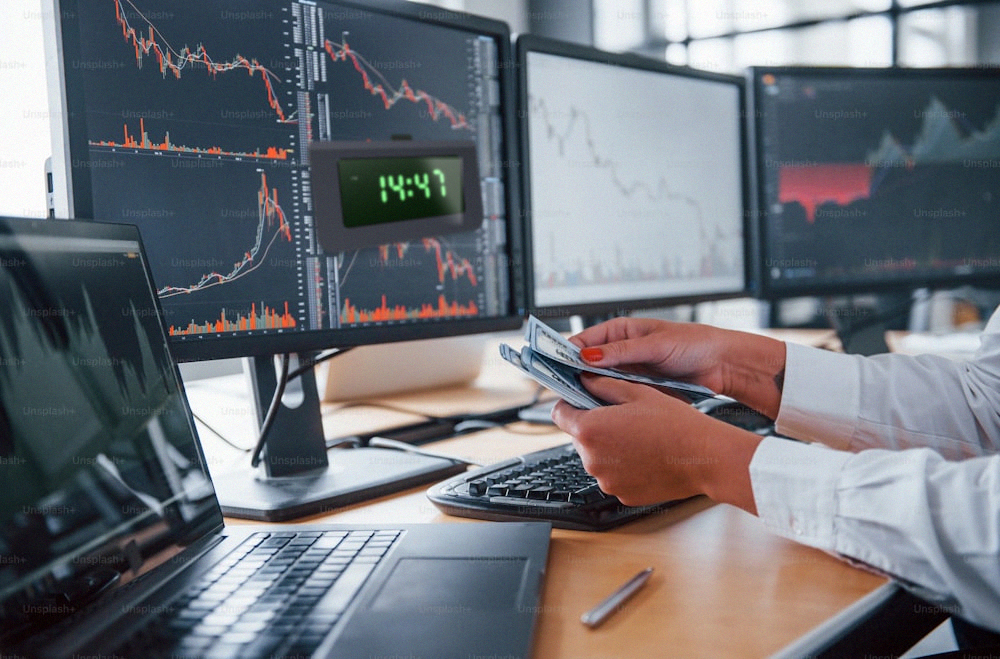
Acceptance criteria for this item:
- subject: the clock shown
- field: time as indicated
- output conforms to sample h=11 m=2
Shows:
h=14 m=47
